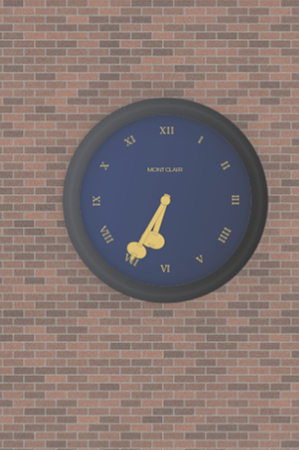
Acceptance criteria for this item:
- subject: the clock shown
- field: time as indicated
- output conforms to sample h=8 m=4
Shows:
h=6 m=35
